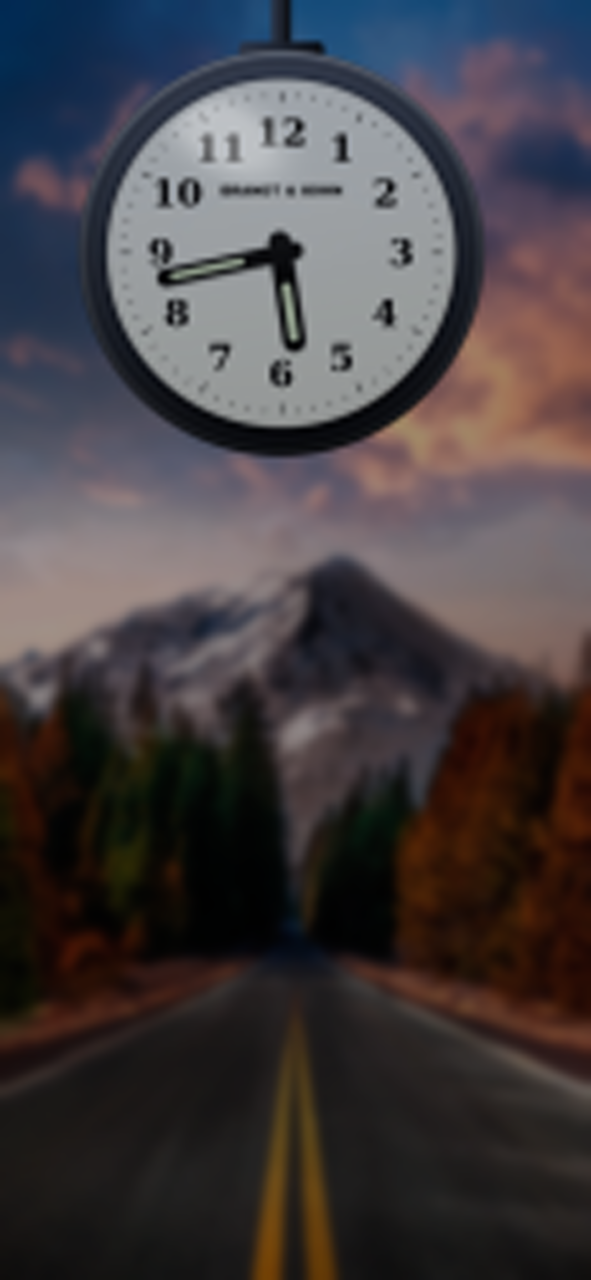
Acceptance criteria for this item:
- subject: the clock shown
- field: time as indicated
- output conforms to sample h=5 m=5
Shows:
h=5 m=43
